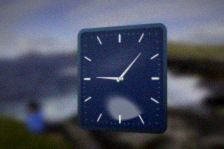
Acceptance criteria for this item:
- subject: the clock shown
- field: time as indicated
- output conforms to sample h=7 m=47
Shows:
h=9 m=7
